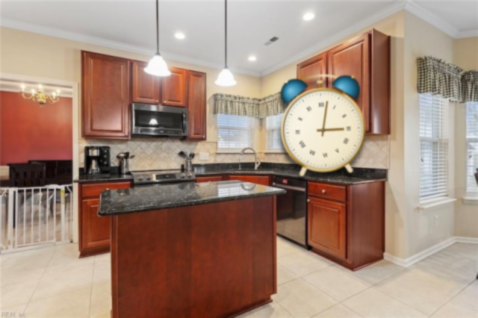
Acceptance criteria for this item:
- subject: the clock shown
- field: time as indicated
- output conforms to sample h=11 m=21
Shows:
h=3 m=2
